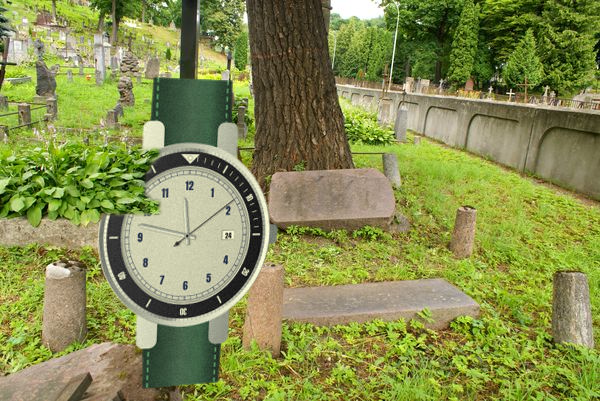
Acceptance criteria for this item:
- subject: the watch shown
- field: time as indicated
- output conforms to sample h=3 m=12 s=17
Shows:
h=11 m=47 s=9
